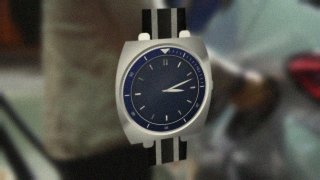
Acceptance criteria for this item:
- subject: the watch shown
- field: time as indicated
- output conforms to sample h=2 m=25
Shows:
h=3 m=12
